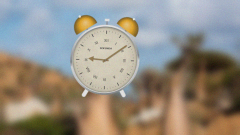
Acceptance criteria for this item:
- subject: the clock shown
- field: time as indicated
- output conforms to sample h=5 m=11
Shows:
h=9 m=9
